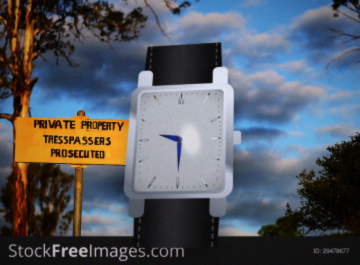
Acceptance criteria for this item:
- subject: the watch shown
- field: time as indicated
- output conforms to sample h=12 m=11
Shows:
h=9 m=30
